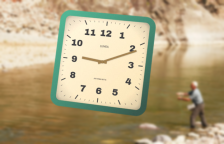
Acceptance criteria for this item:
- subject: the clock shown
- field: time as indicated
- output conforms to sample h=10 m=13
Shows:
h=9 m=11
